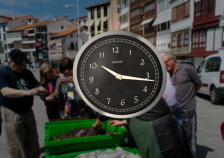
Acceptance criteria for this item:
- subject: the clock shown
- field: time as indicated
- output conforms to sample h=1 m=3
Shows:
h=10 m=17
